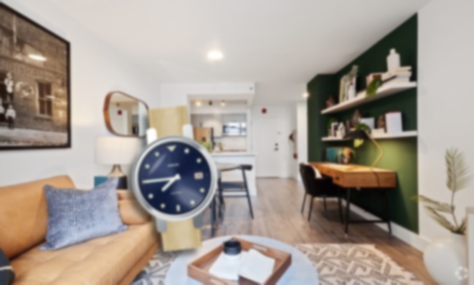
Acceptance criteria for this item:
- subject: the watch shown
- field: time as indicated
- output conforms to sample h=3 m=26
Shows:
h=7 m=45
